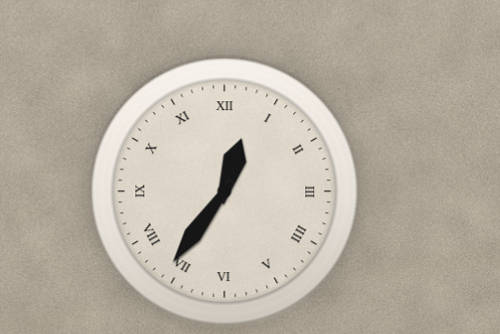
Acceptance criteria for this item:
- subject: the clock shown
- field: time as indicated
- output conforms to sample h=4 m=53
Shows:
h=12 m=36
